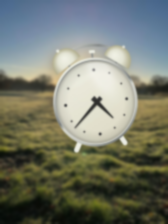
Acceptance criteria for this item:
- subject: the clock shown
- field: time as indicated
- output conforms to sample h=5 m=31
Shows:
h=4 m=38
